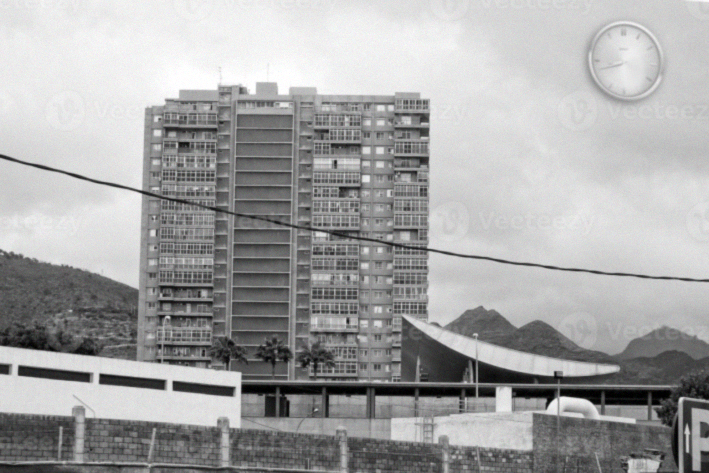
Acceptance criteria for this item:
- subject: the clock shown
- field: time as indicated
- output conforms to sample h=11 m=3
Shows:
h=8 m=42
